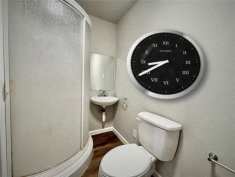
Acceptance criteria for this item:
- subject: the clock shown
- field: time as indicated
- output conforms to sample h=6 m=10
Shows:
h=8 m=40
